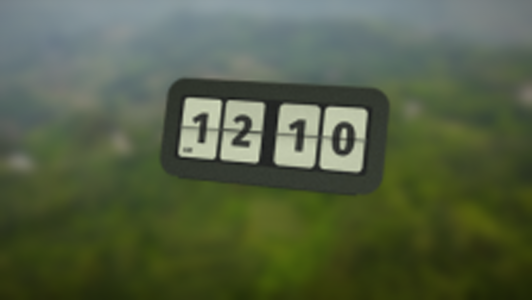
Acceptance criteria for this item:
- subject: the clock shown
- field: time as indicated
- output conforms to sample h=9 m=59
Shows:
h=12 m=10
